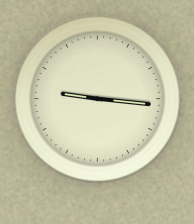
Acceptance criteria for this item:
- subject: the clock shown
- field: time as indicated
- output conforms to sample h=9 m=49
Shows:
h=9 m=16
